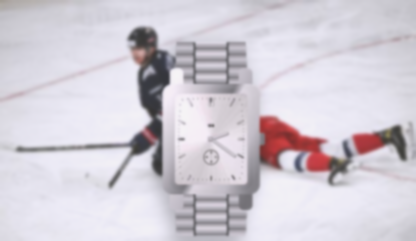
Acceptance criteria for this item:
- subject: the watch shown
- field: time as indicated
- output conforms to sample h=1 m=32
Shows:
h=2 m=21
